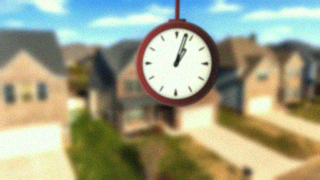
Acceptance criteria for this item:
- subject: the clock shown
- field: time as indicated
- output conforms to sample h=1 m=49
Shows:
h=1 m=3
